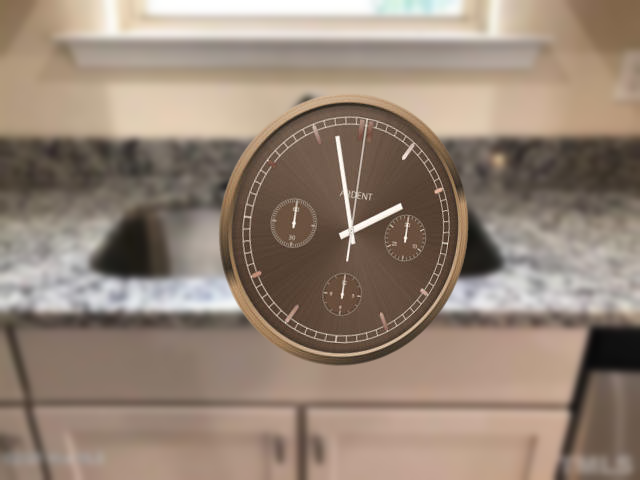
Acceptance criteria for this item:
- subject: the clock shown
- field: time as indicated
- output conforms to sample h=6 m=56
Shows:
h=1 m=57
